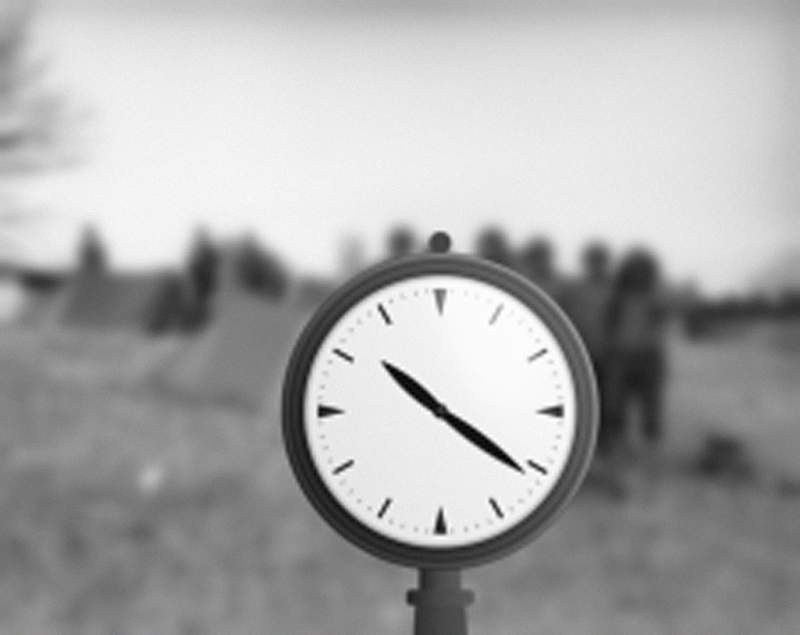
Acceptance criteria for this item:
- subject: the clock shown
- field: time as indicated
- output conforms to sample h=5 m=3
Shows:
h=10 m=21
